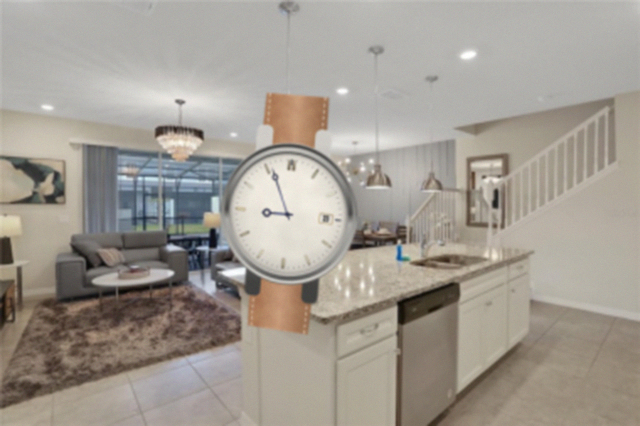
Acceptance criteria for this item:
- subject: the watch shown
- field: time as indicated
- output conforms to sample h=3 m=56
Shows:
h=8 m=56
